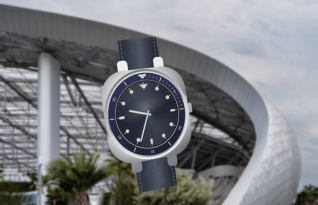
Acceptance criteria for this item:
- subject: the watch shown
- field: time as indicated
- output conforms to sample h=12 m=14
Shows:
h=9 m=34
